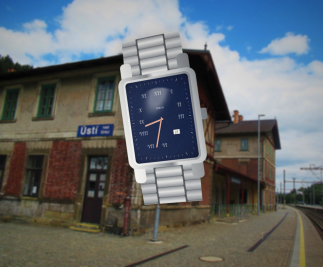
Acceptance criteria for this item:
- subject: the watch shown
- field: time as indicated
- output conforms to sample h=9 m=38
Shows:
h=8 m=33
